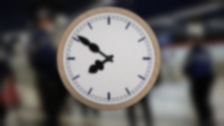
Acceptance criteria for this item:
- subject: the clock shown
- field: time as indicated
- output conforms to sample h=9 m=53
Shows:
h=7 m=51
